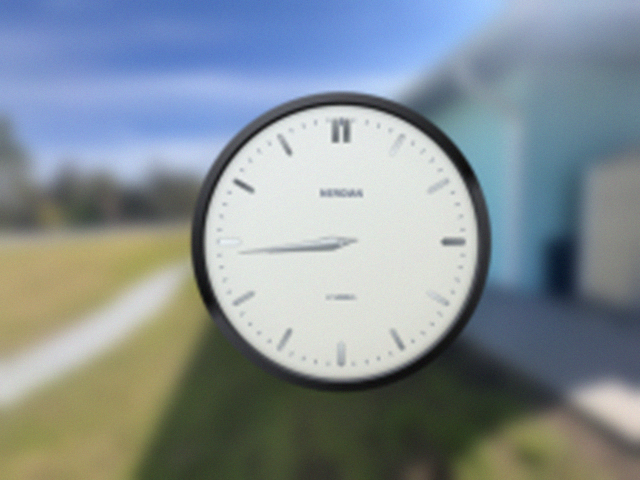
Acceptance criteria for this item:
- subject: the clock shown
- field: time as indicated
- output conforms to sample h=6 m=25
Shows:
h=8 m=44
